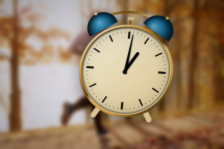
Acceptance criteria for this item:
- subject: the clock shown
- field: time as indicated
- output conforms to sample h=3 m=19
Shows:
h=1 m=1
